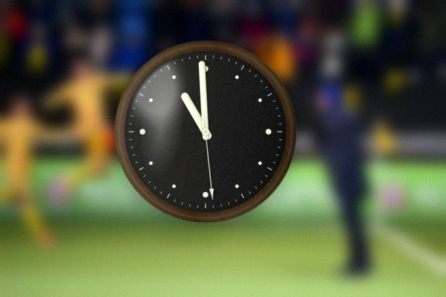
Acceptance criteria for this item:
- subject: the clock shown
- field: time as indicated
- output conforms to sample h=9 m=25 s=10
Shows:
h=10 m=59 s=29
